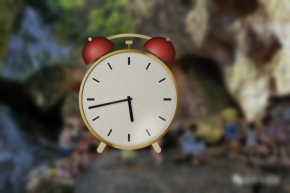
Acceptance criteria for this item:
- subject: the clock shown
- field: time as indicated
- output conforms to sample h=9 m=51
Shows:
h=5 m=43
